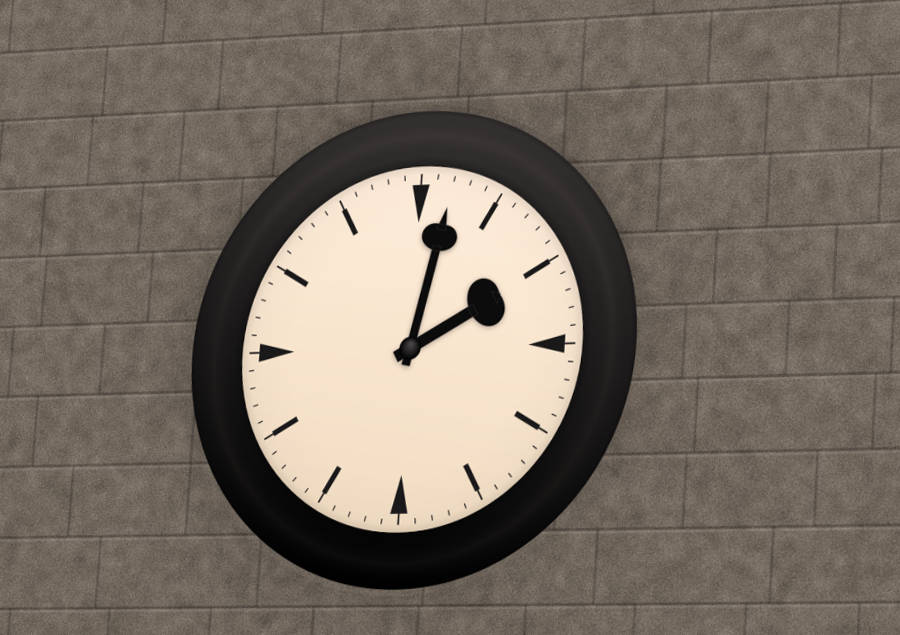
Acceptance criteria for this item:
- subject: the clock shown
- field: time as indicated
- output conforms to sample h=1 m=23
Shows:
h=2 m=2
